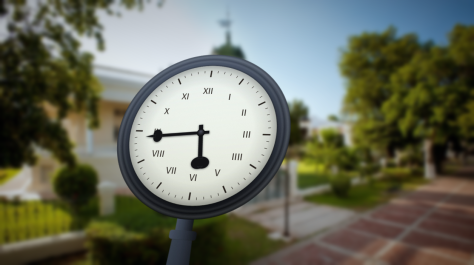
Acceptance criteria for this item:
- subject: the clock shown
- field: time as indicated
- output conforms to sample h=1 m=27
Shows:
h=5 m=44
